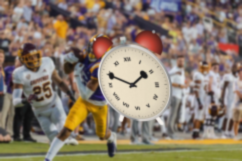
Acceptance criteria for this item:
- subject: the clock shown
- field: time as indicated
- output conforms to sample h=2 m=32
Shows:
h=1 m=49
